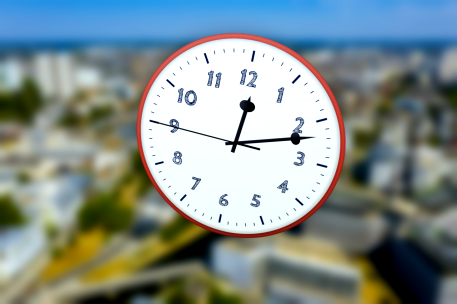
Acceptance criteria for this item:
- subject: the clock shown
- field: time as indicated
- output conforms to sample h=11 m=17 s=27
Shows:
h=12 m=11 s=45
